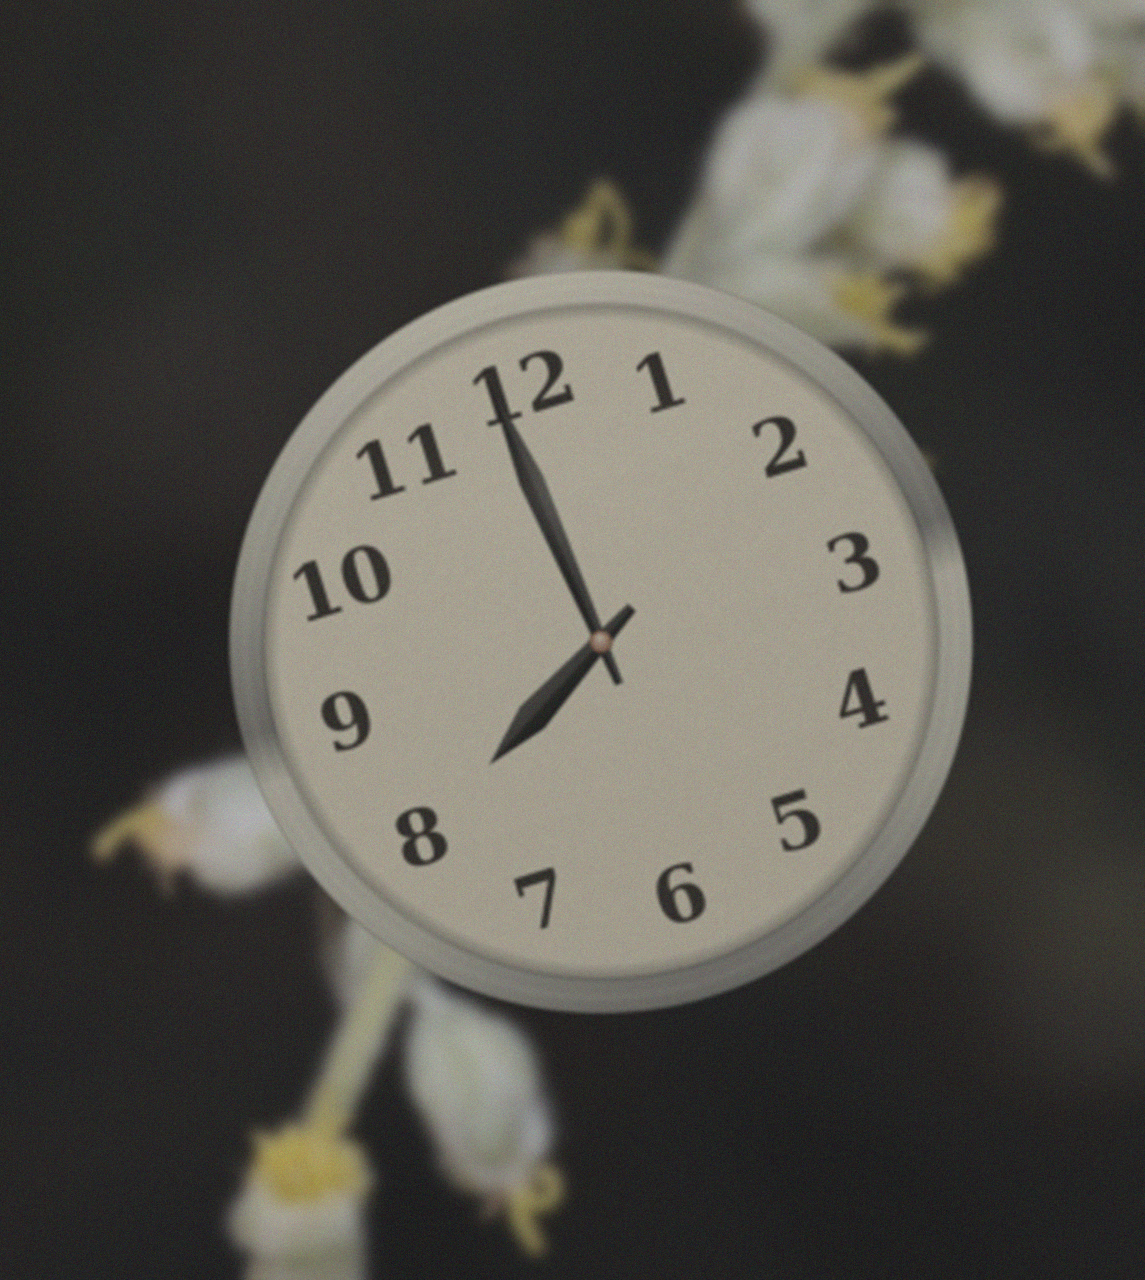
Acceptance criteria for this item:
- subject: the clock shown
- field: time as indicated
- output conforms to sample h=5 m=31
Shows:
h=7 m=59
